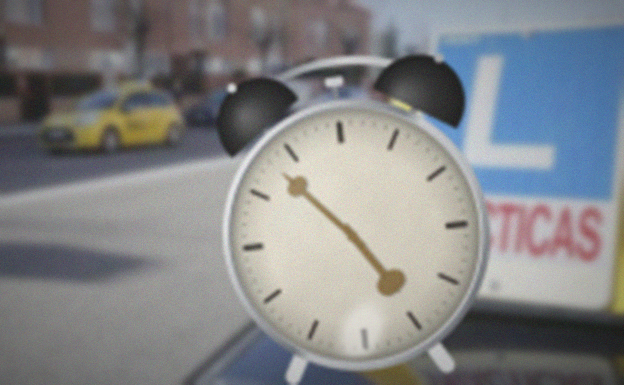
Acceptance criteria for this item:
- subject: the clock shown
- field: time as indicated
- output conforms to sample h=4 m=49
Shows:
h=4 m=53
